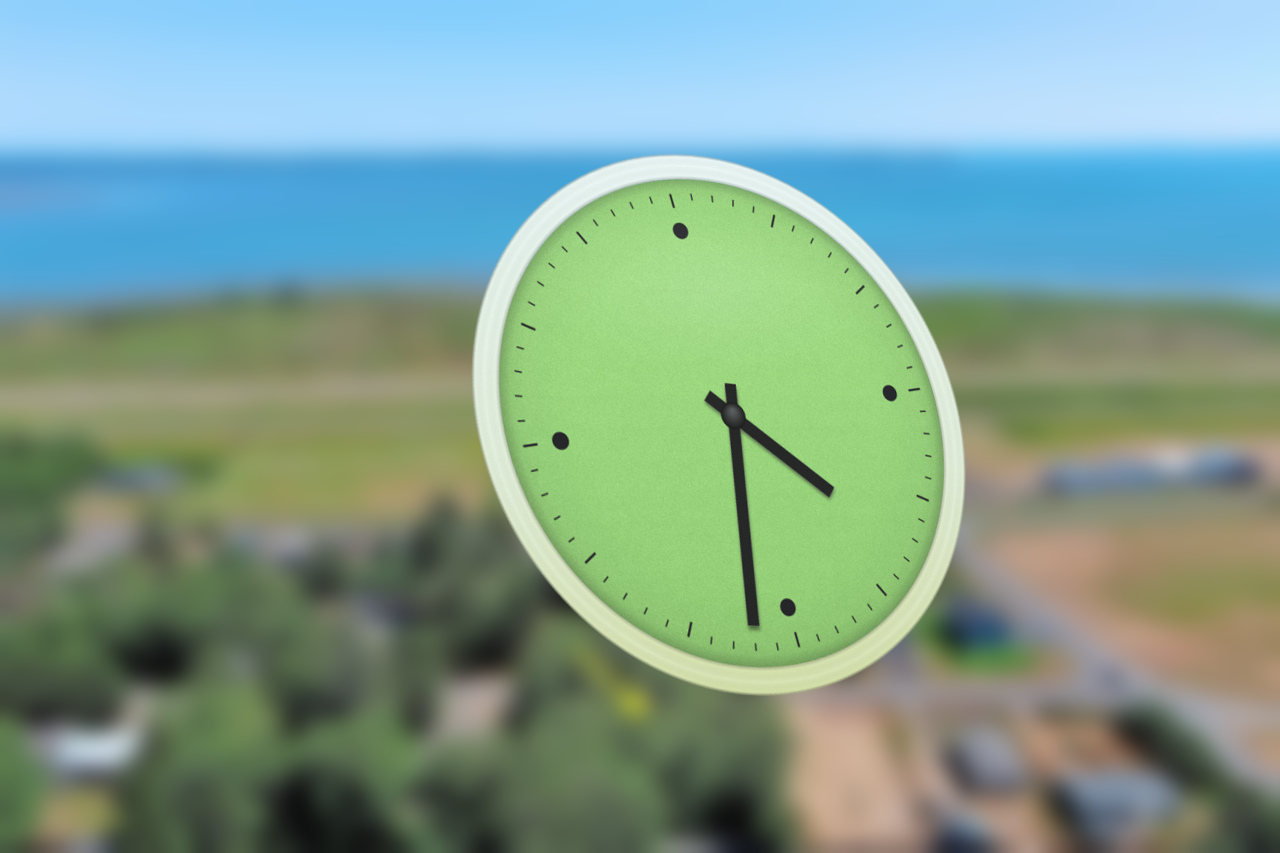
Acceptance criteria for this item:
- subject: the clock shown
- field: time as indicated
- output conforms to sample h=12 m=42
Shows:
h=4 m=32
